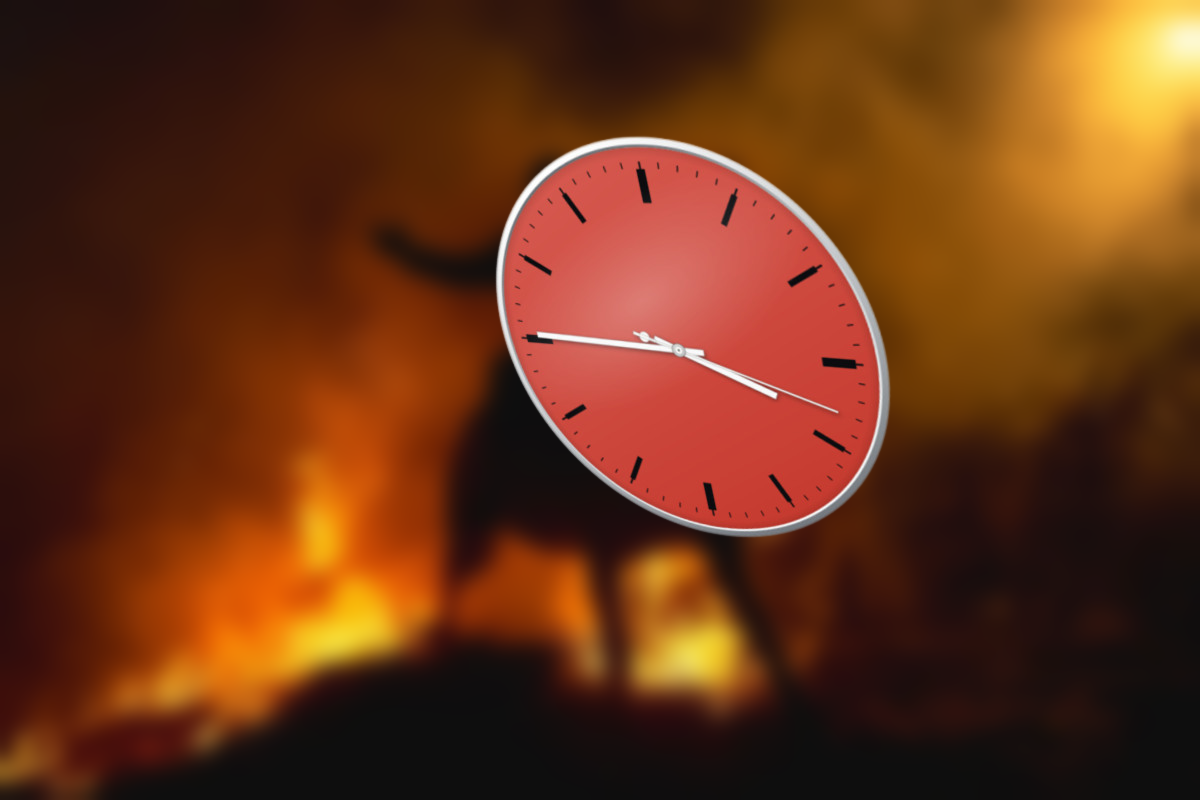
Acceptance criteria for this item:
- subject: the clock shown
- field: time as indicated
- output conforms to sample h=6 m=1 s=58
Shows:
h=3 m=45 s=18
